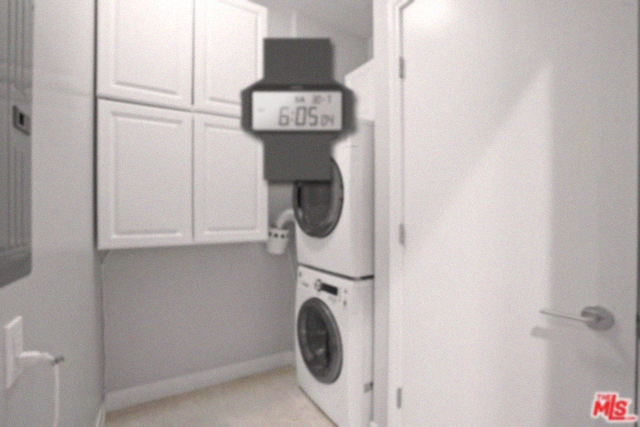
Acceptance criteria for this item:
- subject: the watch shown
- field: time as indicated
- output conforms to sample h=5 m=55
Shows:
h=6 m=5
